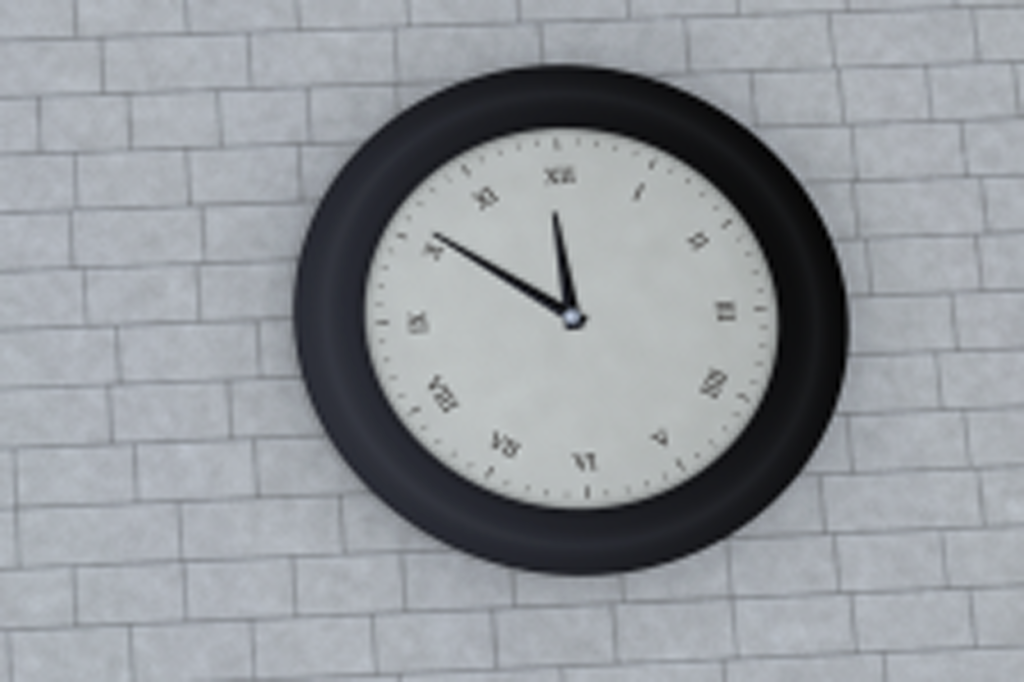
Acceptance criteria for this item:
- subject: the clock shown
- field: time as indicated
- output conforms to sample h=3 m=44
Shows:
h=11 m=51
